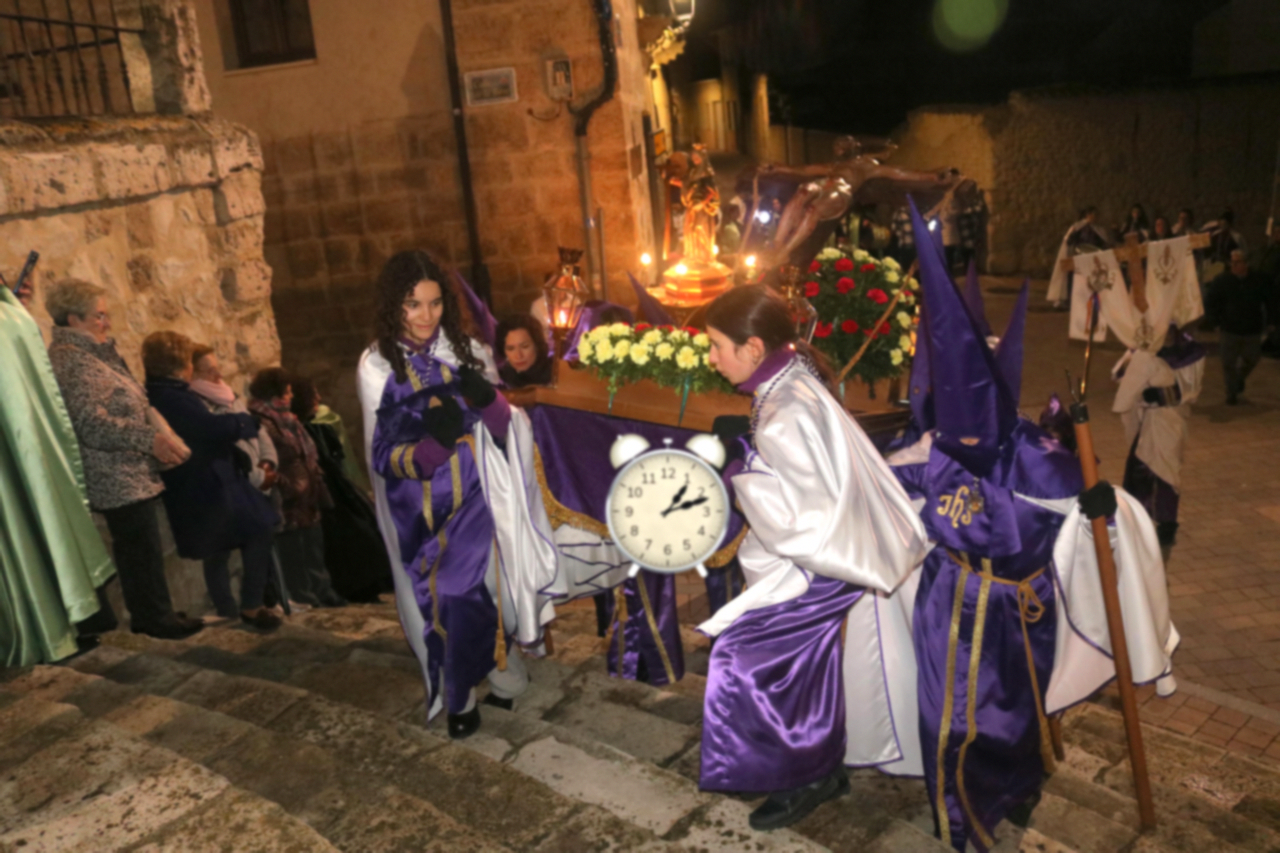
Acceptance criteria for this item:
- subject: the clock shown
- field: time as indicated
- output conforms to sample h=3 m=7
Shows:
h=1 m=12
